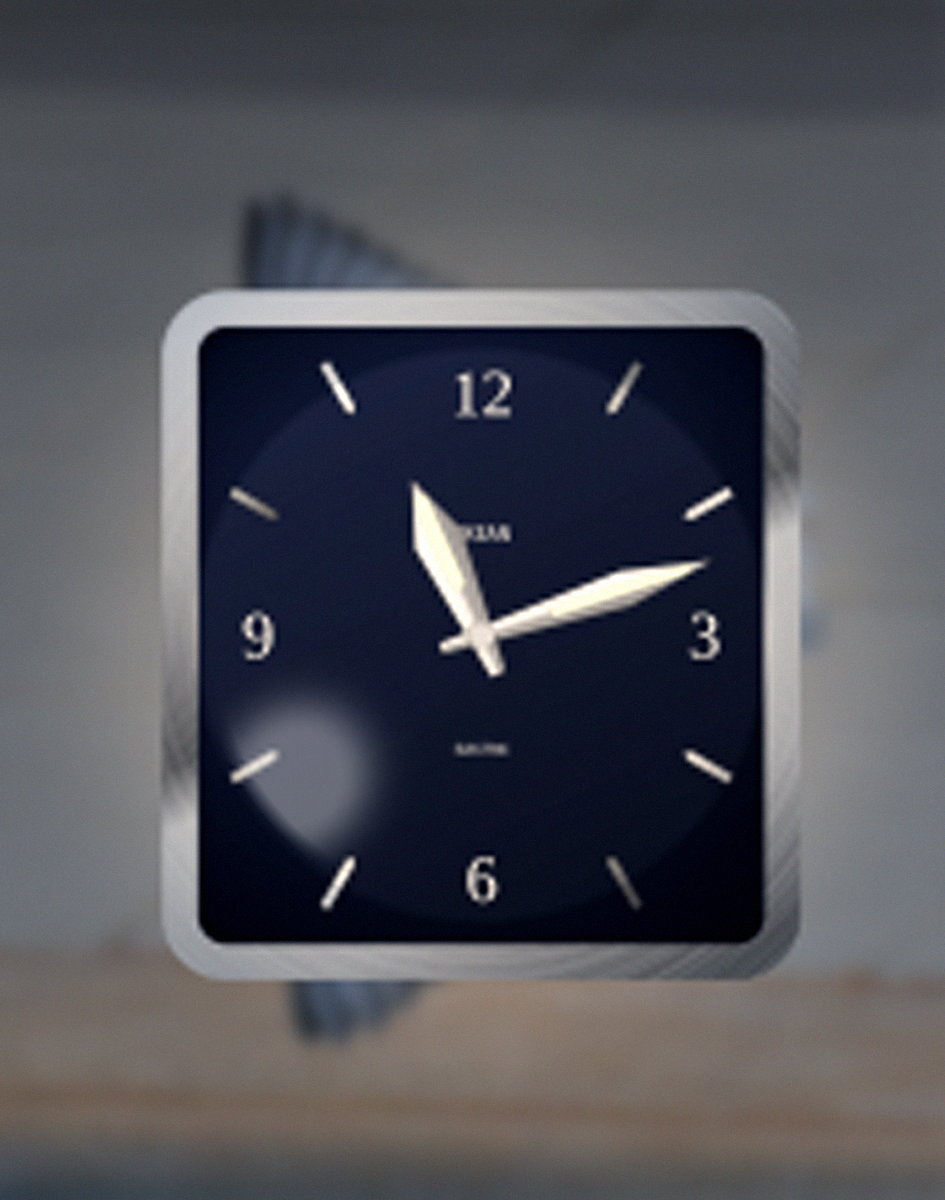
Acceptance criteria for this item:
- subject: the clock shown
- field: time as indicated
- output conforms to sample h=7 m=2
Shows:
h=11 m=12
